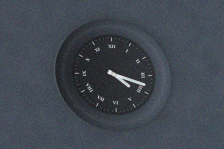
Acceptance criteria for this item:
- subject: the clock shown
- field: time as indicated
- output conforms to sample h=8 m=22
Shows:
h=4 m=18
